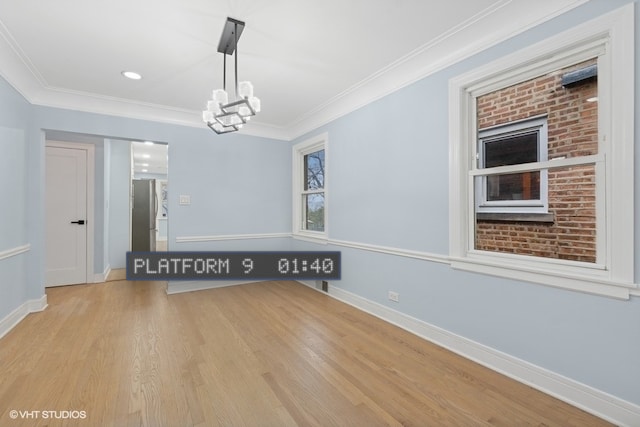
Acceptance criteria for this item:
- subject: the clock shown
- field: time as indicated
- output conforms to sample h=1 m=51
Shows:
h=1 m=40
